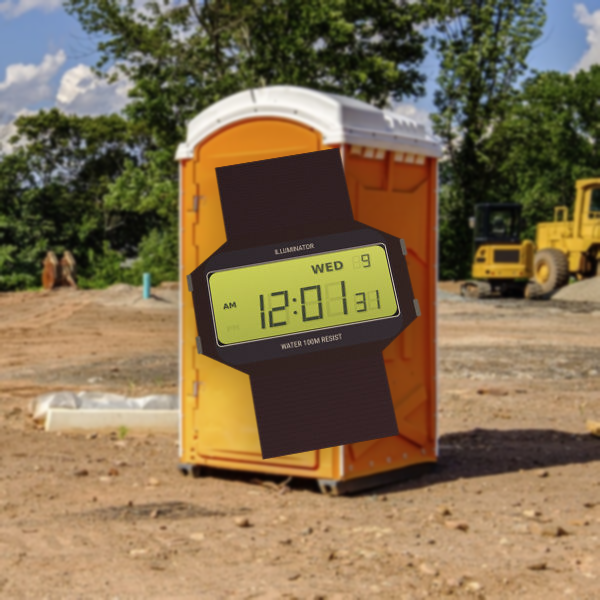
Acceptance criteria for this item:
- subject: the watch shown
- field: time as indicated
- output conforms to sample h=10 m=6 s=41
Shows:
h=12 m=1 s=31
